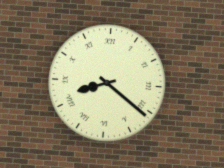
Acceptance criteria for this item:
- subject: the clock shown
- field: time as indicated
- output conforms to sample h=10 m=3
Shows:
h=8 m=21
